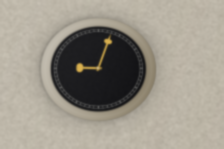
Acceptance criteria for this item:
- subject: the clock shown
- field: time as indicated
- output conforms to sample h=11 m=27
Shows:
h=9 m=3
